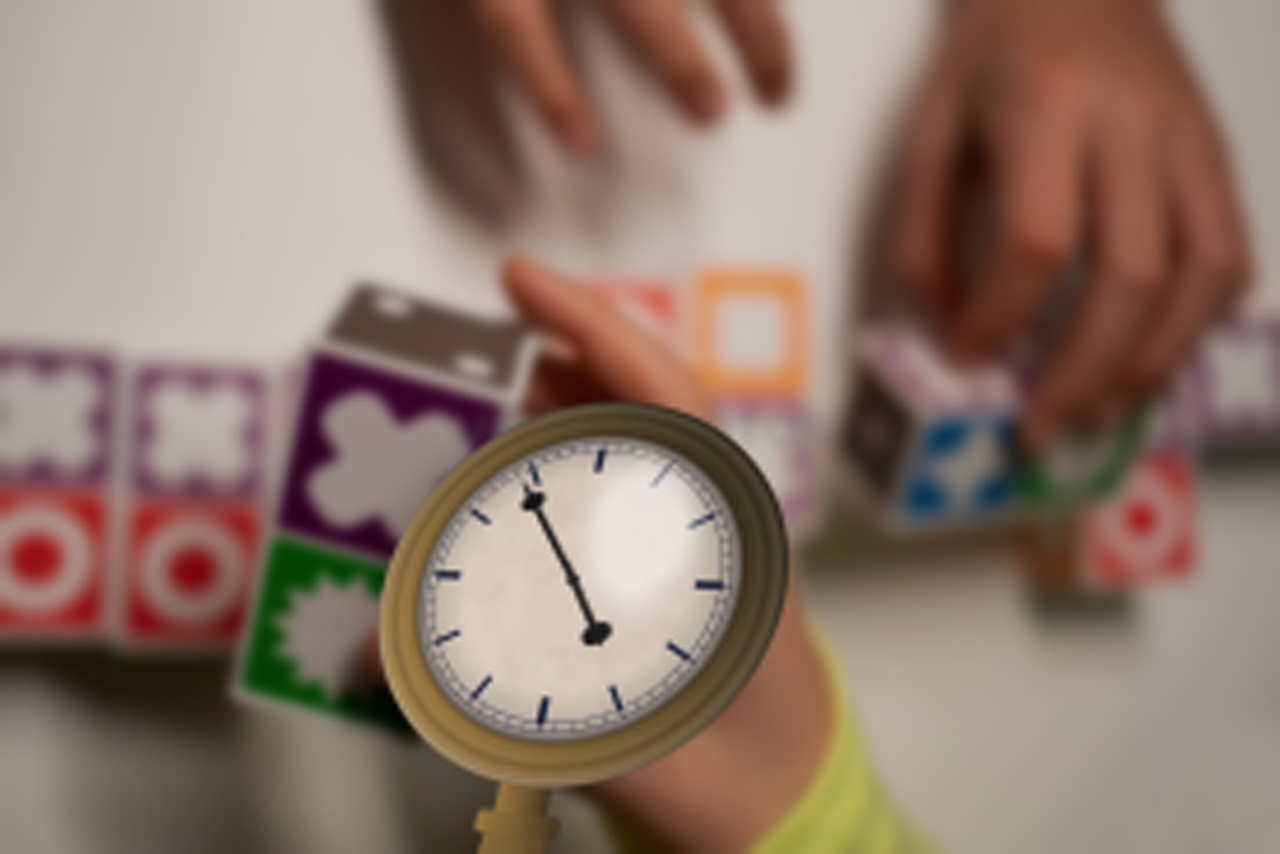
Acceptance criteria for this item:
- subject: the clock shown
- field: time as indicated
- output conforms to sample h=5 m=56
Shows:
h=4 m=54
